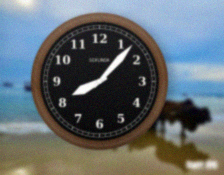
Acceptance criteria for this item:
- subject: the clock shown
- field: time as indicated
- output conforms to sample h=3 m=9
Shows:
h=8 m=7
